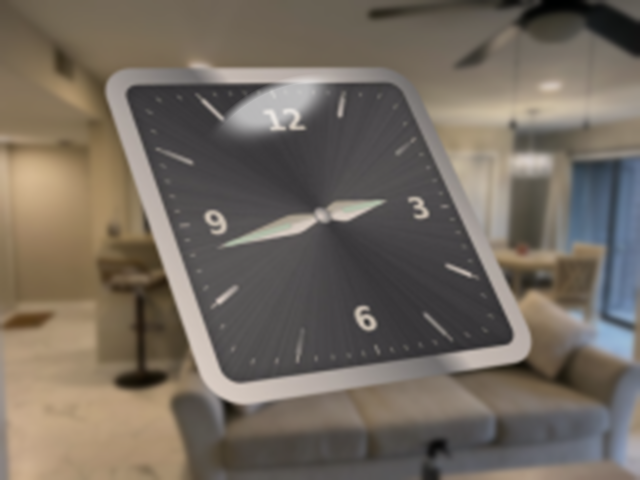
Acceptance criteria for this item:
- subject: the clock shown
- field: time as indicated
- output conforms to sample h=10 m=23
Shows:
h=2 m=43
